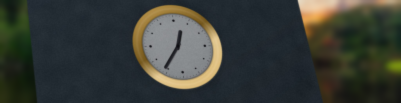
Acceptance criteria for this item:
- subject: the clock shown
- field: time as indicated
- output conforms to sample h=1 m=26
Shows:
h=12 m=36
